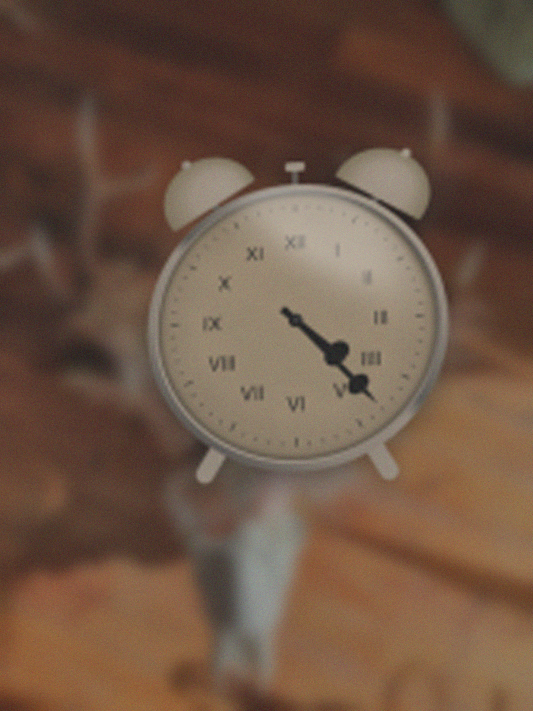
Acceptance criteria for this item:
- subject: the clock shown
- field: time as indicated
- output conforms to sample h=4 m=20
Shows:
h=4 m=23
